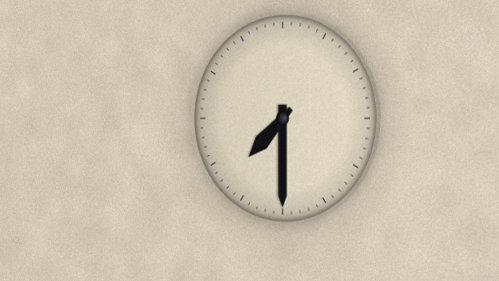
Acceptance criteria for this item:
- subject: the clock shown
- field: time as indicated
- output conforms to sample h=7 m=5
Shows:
h=7 m=30
